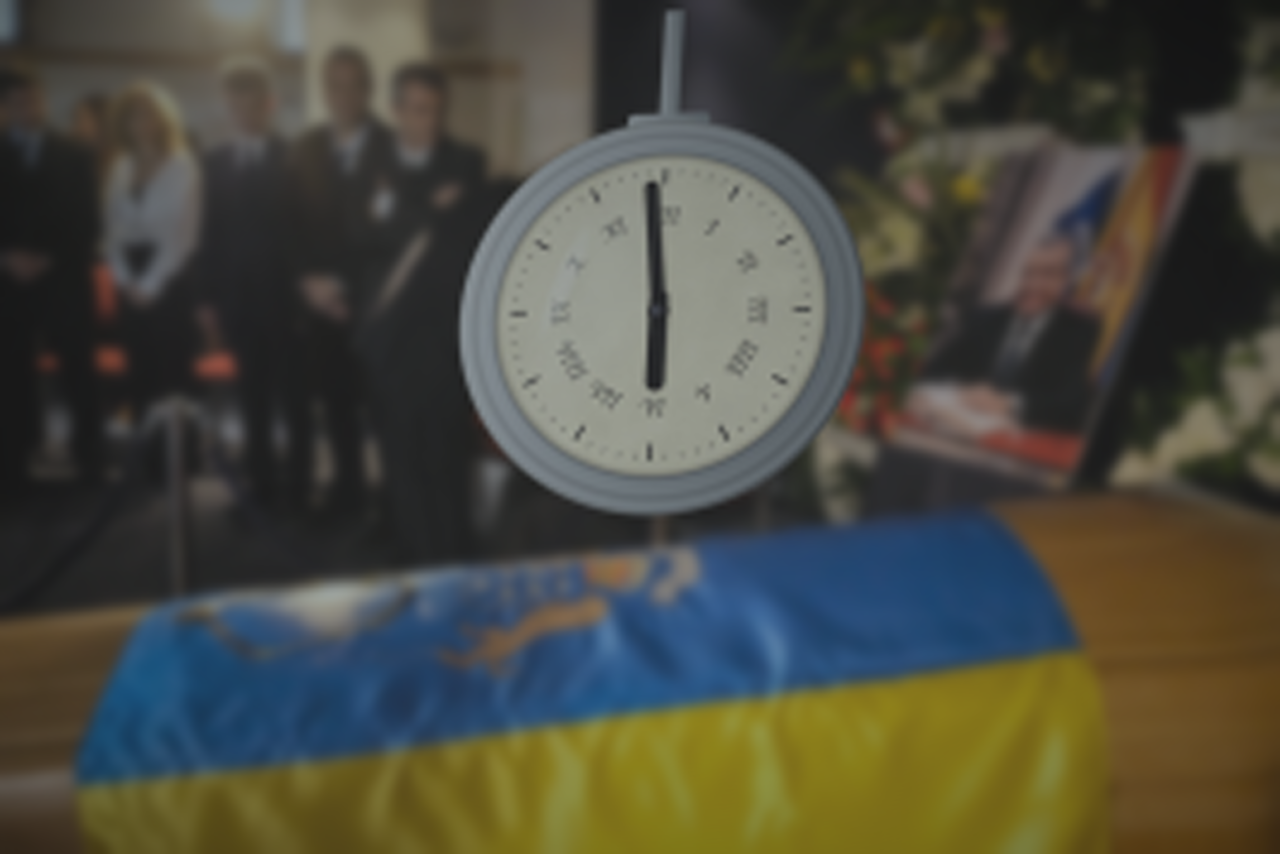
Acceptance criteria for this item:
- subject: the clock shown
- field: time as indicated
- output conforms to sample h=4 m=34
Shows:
h=5 m=59
